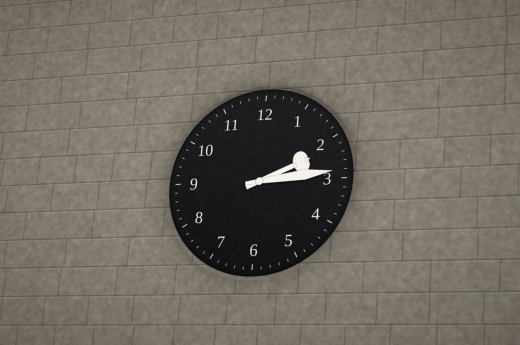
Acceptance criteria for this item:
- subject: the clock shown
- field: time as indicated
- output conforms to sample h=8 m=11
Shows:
h=2 m=14
